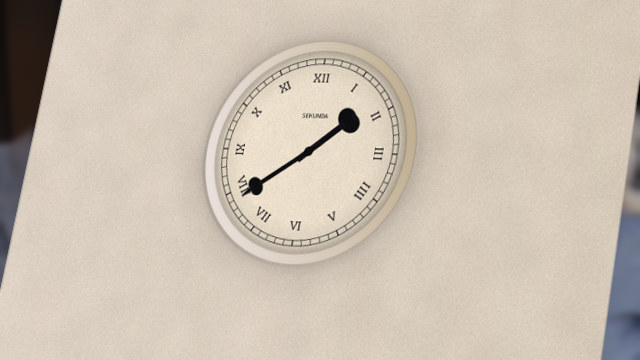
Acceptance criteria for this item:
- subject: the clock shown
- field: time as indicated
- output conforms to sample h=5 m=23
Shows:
h=1 m=39
